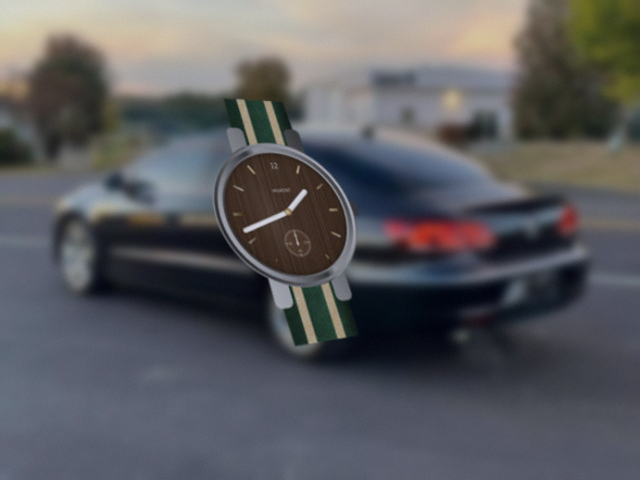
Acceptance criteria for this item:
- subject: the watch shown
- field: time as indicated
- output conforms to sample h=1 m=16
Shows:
h=1 m=42
